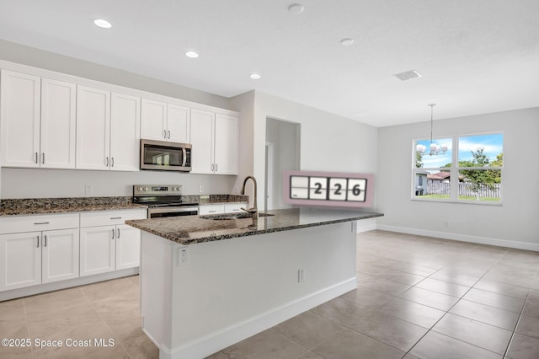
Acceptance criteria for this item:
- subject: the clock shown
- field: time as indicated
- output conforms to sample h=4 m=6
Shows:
h=2 m=26
